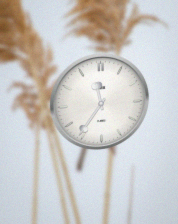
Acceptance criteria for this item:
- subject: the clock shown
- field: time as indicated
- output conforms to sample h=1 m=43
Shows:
h=11 m=36
